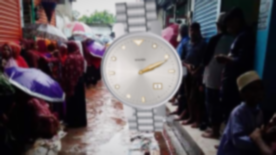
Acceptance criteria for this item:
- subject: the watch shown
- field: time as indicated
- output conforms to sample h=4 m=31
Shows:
h=2 m=11
